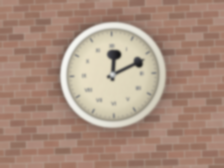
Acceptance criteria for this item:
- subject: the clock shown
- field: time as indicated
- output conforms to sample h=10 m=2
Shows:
h=12 m=11
